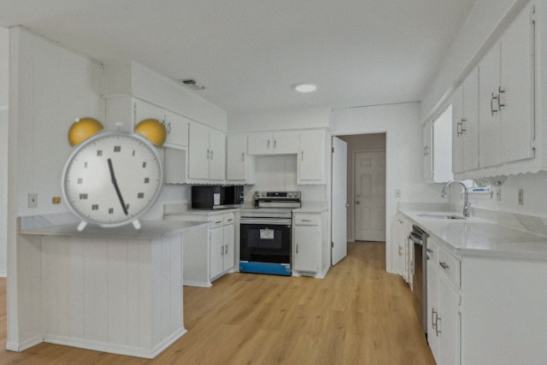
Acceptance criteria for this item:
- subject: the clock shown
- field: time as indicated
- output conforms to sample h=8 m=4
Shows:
h=11 m=26
